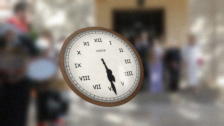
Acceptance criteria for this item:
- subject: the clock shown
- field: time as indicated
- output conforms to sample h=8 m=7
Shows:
h=5 m=29
